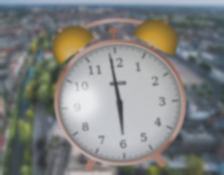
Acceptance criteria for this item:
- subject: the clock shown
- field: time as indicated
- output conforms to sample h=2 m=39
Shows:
h=5 m=59
